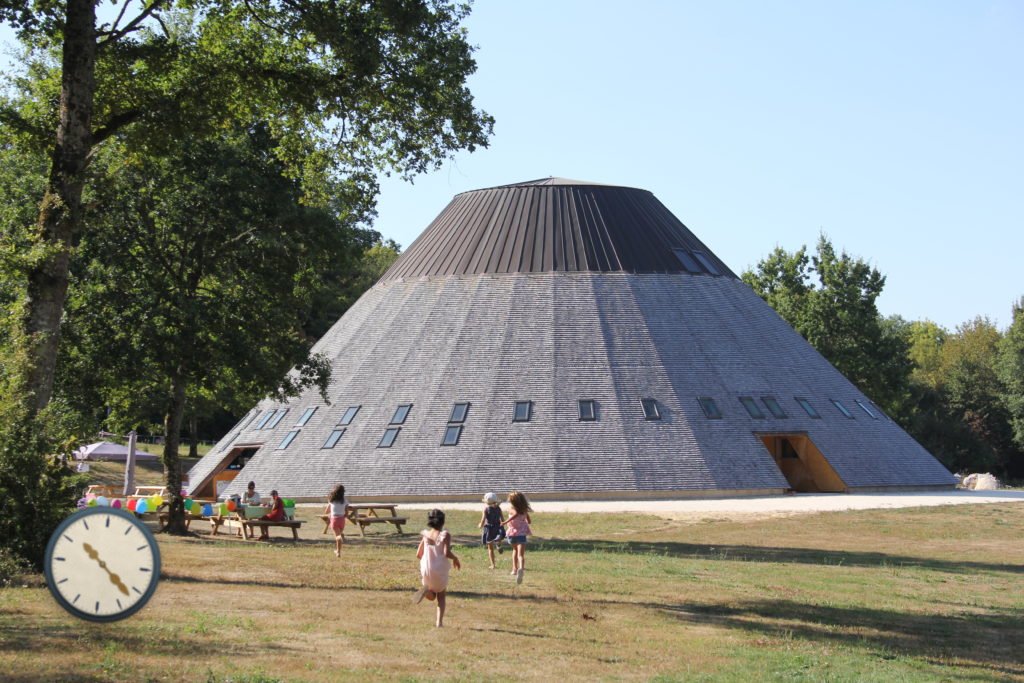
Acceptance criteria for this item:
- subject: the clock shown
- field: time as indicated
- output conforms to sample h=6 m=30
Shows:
h=10 m=22
